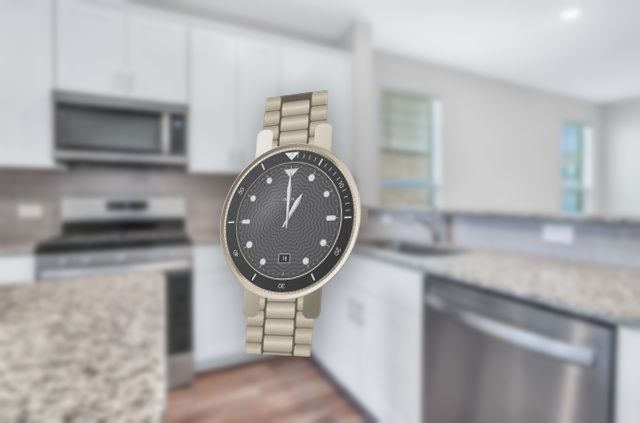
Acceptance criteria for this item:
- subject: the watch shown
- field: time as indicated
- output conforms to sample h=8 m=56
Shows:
h=1 m=0
